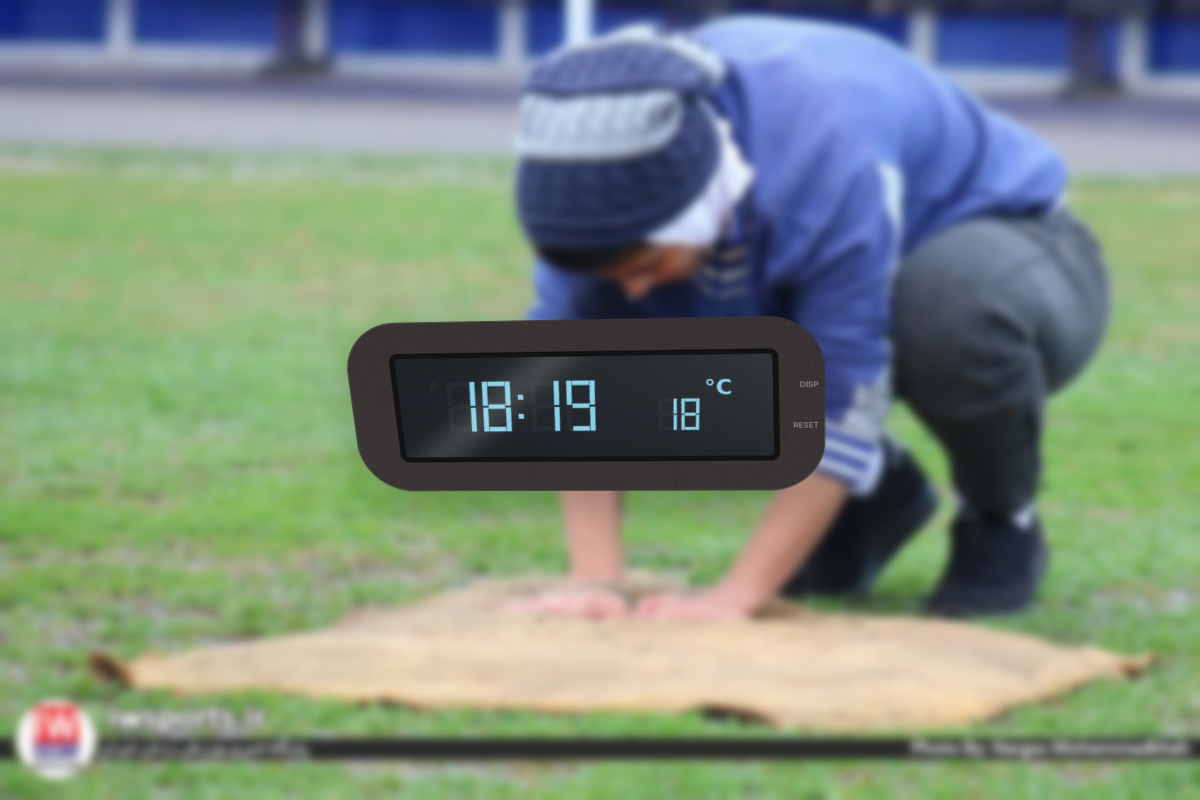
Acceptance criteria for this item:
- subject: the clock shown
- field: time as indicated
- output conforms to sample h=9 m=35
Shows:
h=18 m=19
